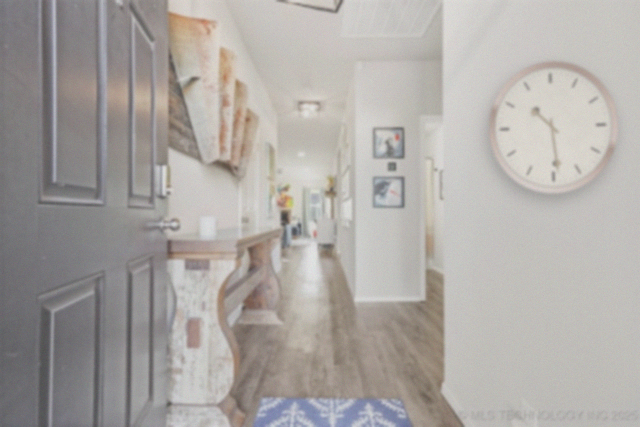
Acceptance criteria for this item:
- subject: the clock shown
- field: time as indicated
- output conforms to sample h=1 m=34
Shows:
h=10 m=29
